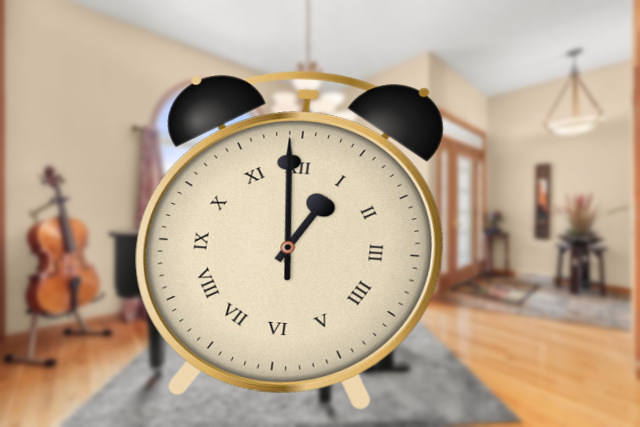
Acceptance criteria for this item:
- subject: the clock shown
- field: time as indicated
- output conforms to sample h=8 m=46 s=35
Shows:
h=12 m=58 s=59
